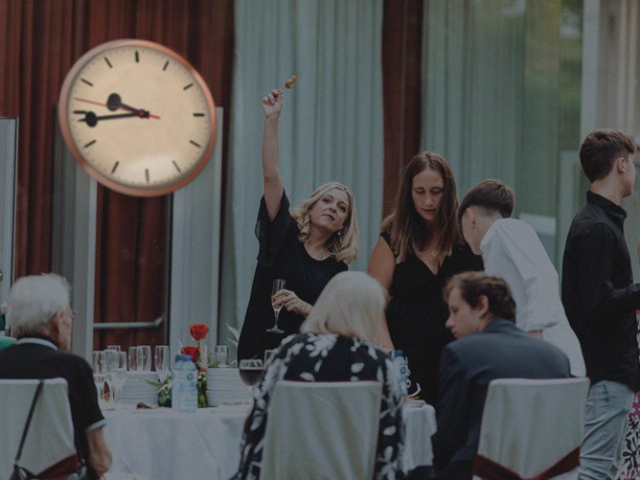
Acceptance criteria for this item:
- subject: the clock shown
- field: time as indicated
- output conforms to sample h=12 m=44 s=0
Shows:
h=9 m=43 s=47
